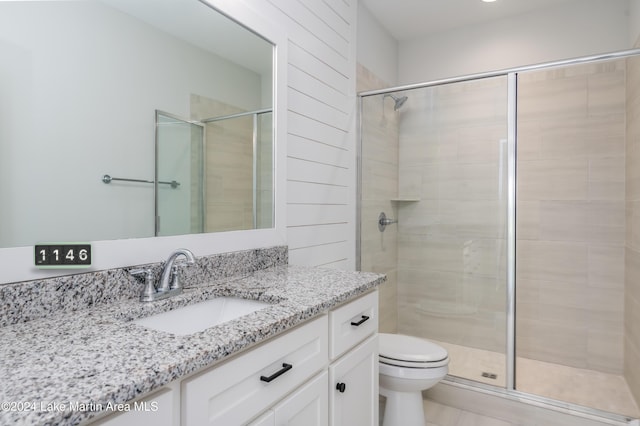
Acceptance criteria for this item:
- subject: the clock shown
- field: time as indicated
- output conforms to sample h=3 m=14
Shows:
h=11 m=46
